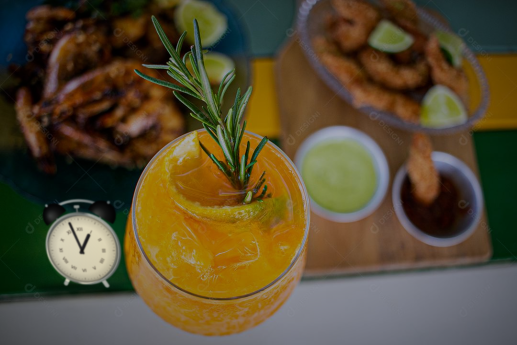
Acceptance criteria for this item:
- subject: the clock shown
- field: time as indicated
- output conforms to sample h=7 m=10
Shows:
h=12 m=57
